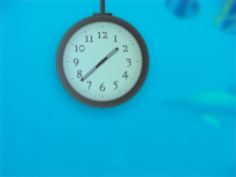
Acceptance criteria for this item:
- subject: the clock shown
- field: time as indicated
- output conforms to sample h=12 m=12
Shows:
h=1 m=38
